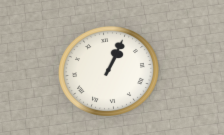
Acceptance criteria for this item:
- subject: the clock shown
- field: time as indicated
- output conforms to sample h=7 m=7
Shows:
h=1 m=5
